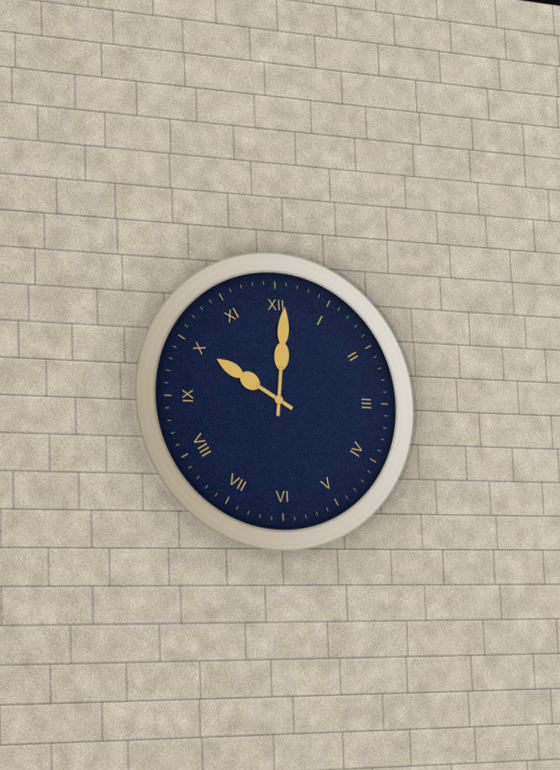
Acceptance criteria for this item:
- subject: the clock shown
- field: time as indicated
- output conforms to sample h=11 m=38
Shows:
h=10 m=1
